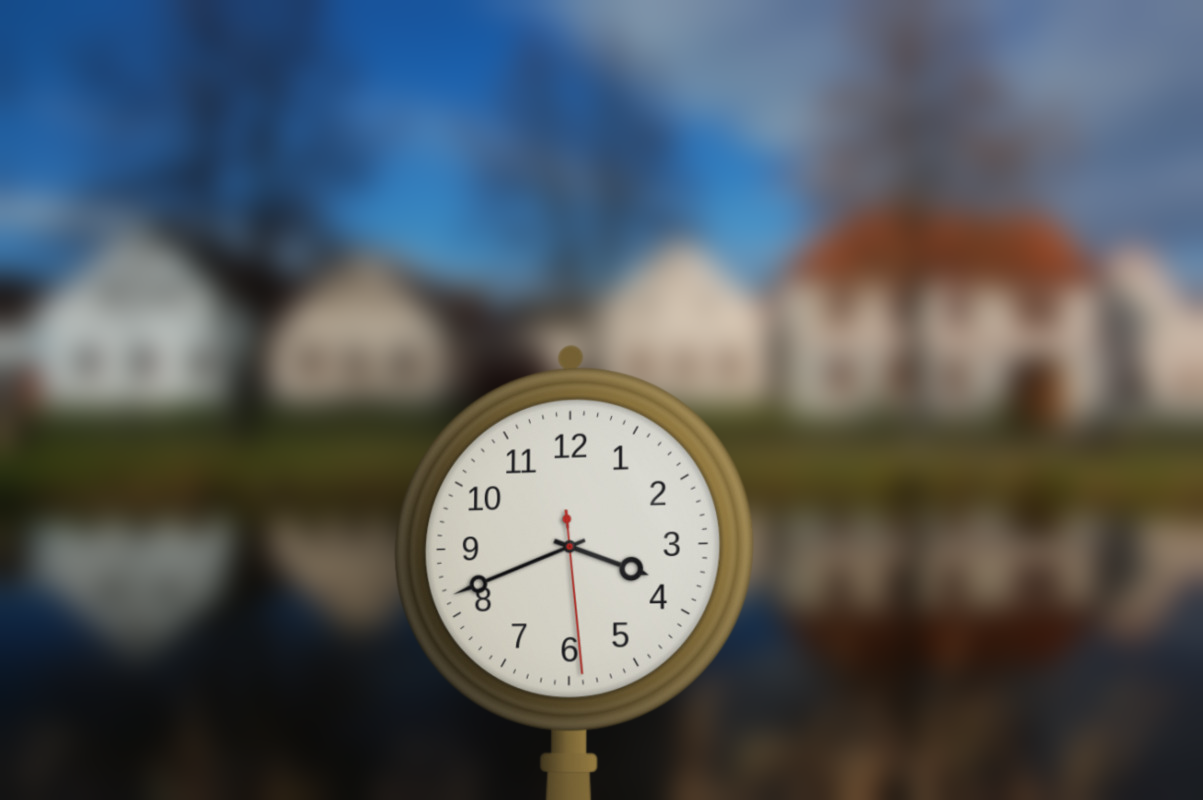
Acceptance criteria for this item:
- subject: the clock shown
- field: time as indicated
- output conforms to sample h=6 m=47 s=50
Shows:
h=3 m=41 s=29
